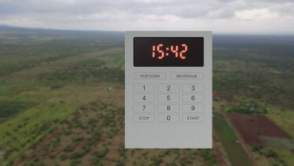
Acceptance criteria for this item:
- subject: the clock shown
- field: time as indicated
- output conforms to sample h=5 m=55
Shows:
h=15 m=42
